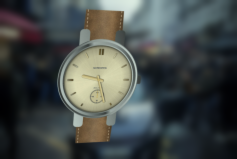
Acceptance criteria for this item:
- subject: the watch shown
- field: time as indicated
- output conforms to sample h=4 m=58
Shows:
h=9 m=27
